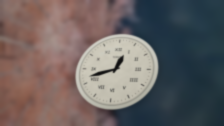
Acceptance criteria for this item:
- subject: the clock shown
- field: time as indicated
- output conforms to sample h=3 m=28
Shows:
h=12 m=42
